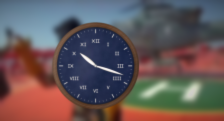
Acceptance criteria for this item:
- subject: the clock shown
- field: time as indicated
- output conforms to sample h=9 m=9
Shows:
h=10 m=18
